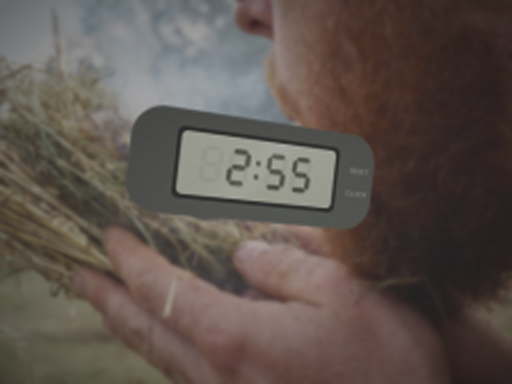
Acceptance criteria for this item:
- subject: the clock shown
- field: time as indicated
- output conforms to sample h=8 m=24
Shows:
h=2 m=55
